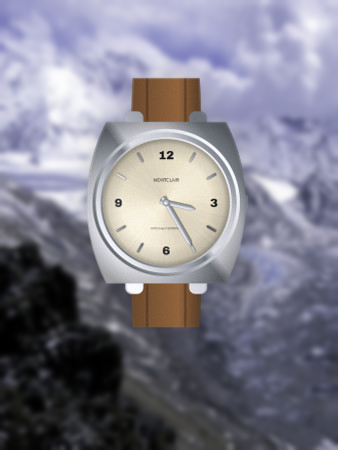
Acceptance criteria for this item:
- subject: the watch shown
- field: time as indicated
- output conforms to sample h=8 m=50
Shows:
h=3 m=25
